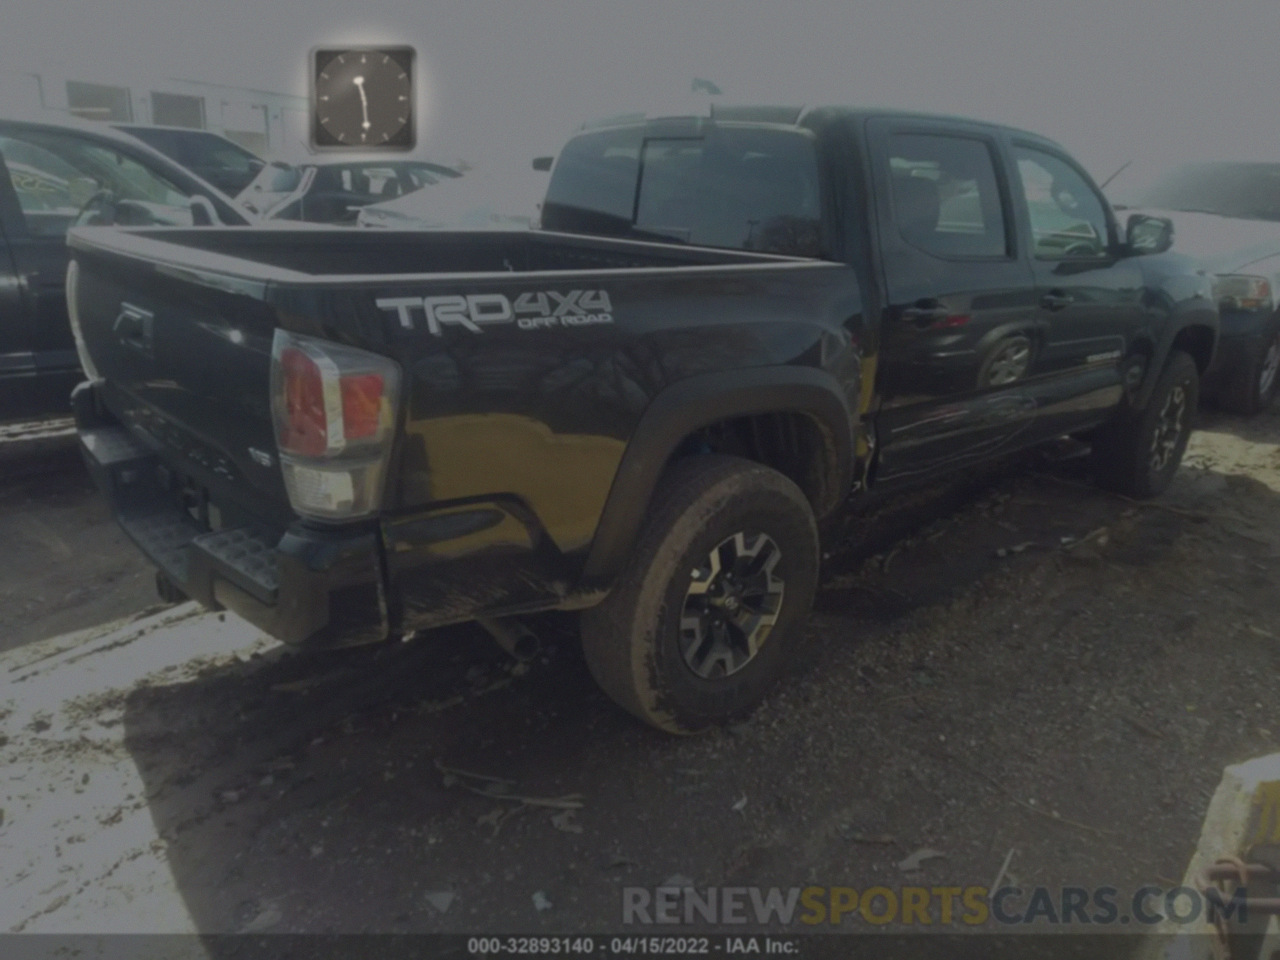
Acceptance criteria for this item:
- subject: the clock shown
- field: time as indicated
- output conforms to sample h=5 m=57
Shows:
h=11 m=29
